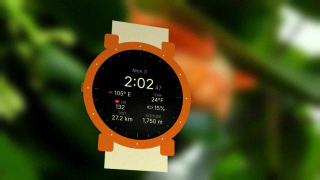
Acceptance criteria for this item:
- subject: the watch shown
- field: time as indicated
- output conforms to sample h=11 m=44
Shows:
h=2 m=2
